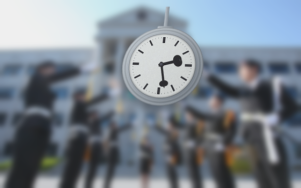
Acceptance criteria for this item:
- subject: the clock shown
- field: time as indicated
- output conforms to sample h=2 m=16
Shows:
h=2 m=28
